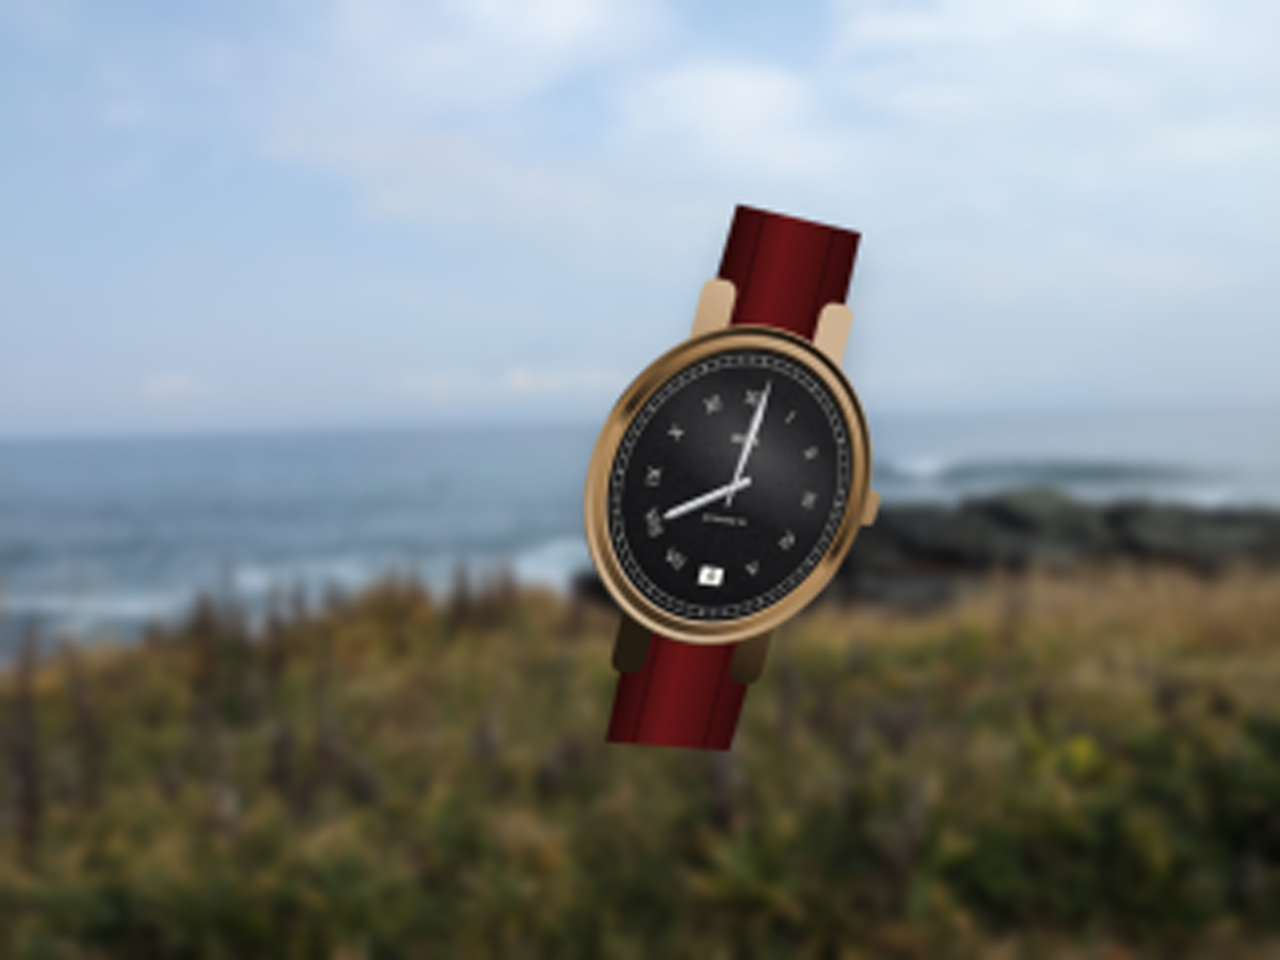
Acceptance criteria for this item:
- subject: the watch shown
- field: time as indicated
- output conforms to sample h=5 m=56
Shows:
h=8 m=1
